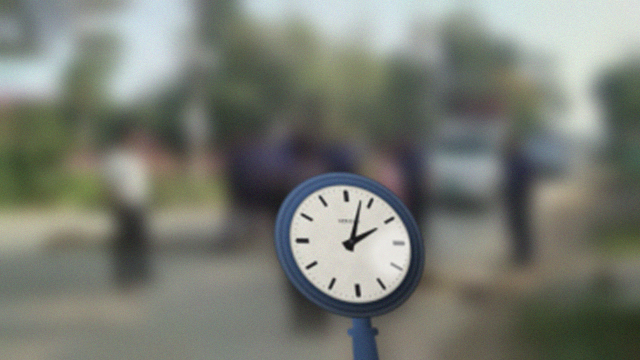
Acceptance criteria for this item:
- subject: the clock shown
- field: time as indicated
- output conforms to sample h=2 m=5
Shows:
h=2 m=3
